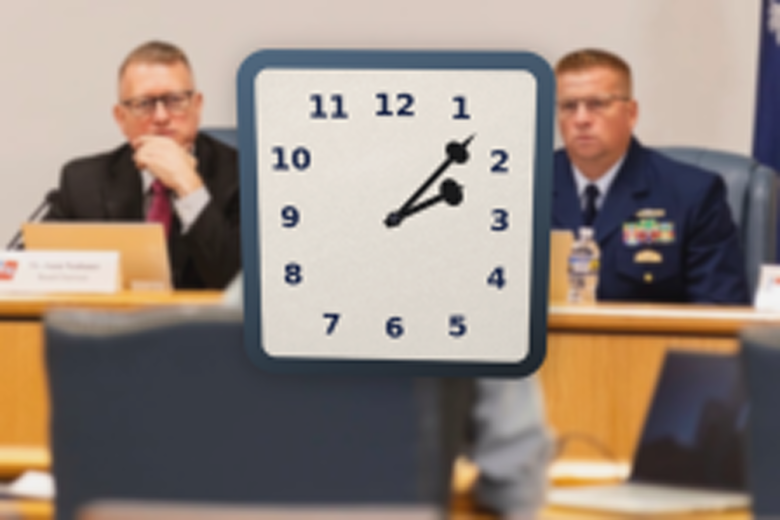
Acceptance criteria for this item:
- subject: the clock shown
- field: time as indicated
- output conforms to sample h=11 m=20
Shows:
h=2 m=7
